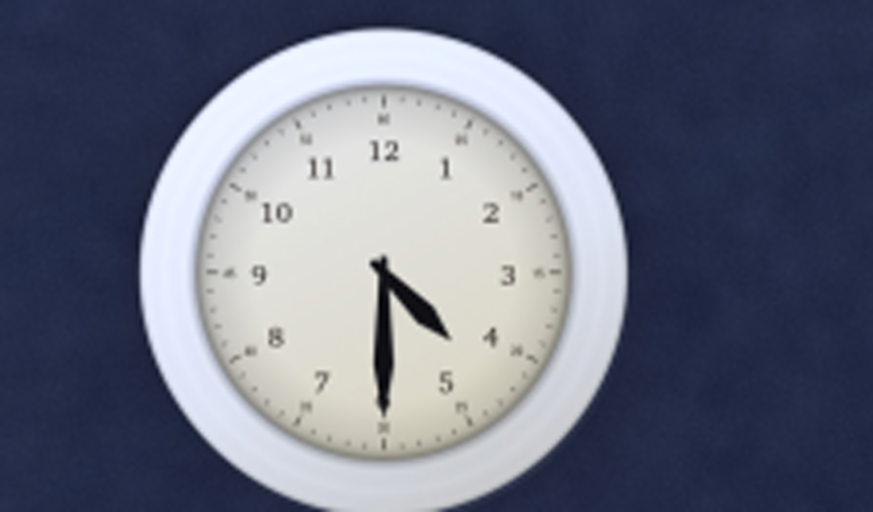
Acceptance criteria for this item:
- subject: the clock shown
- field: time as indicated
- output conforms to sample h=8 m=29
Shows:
h=4 m=30
